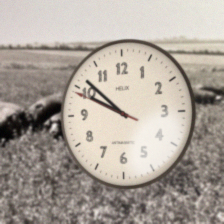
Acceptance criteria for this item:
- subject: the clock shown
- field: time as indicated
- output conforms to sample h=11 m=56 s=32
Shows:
h=9 m=51 s=49
